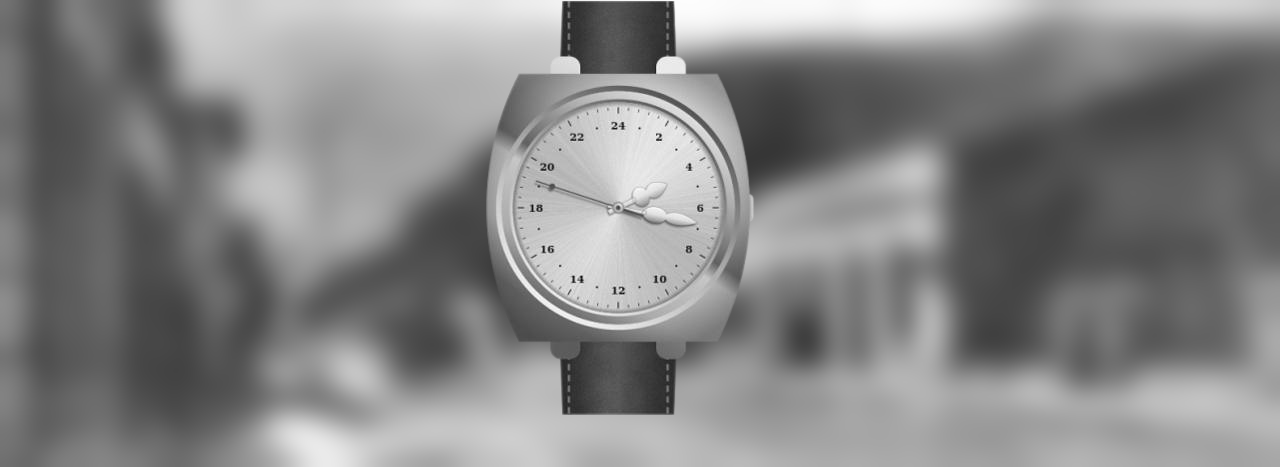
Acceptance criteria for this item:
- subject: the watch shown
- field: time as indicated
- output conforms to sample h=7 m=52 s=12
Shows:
h=4 m=16 s=48
